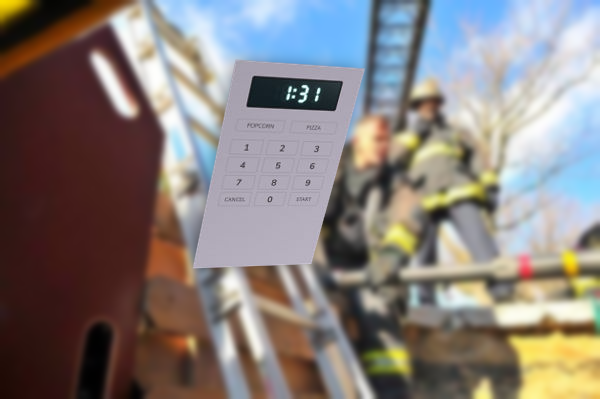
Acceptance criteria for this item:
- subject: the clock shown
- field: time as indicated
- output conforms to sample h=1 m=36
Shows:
h=1 m=31
